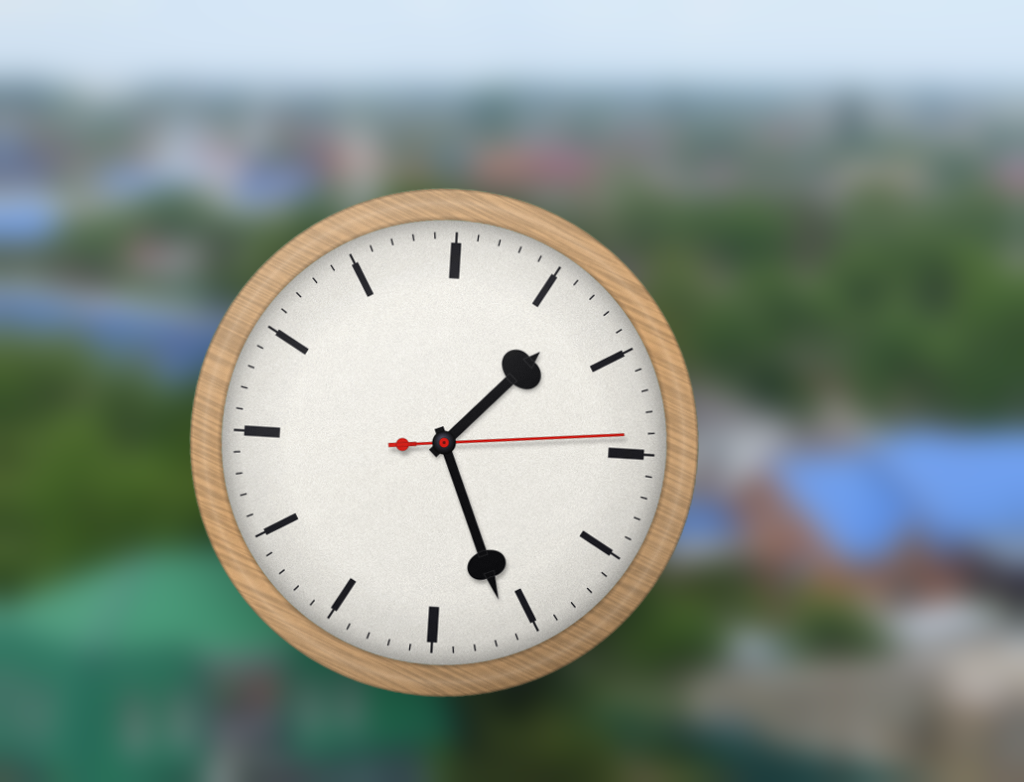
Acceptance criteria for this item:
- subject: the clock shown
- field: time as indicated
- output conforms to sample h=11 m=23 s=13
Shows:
h=1 m=26 s=14
